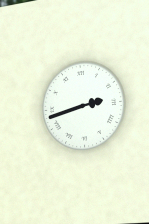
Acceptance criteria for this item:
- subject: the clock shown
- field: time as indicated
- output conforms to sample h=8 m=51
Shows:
h=2 m=43
